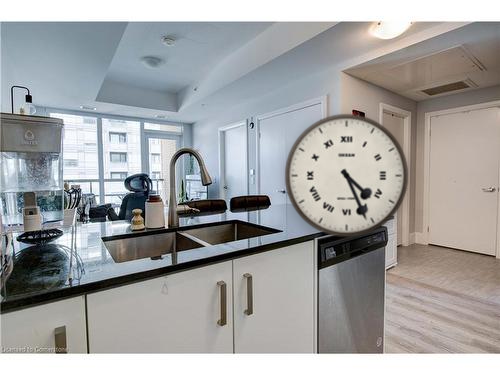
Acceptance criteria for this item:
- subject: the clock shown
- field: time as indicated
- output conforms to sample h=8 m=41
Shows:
h=4 m=26
